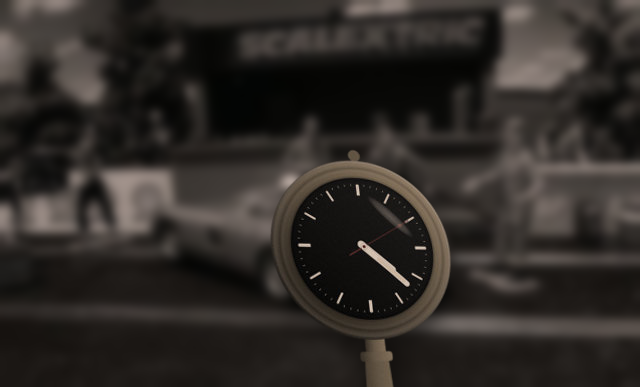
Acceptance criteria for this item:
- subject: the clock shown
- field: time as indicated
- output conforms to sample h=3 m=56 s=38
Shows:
h=4 m=22 s=10
